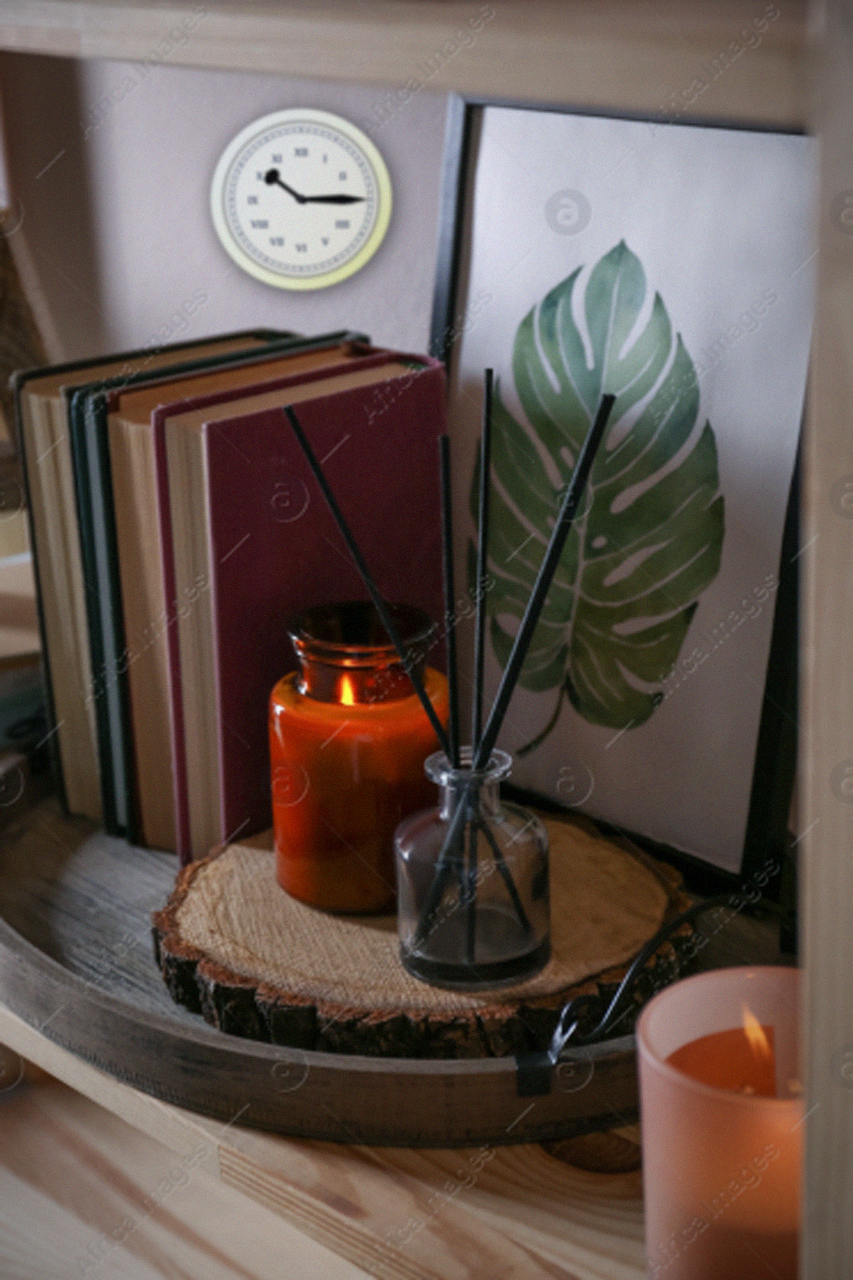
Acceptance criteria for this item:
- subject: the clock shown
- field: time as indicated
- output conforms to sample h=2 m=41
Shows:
h=10 m=15
